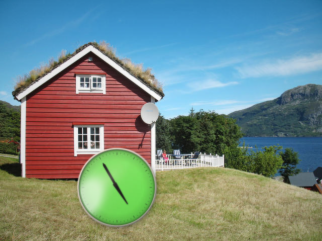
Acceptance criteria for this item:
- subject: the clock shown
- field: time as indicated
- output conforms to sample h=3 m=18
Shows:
h=4 m=55
